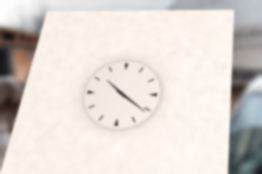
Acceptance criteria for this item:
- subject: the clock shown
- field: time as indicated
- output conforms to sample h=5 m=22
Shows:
h=10 m=21
